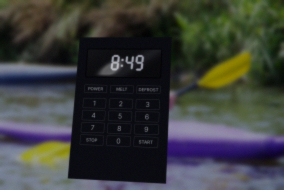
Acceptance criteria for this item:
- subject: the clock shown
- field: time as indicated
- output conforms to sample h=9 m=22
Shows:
h=8 m=49
